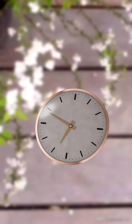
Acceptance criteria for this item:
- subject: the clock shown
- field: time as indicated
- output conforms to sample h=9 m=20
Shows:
h=6 m=49
